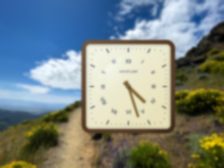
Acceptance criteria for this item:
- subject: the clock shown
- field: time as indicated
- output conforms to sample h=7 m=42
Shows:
h=4 m=27
